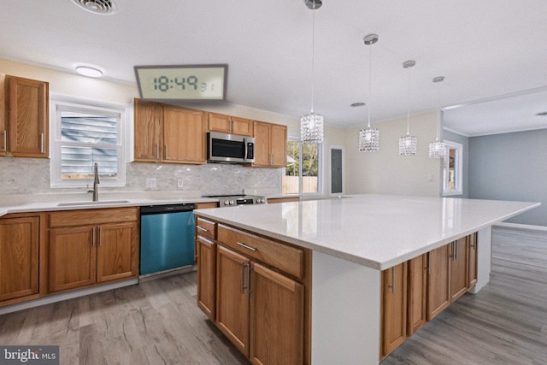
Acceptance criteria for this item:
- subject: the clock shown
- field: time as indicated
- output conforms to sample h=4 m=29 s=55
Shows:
h=18 m=49 s=31
